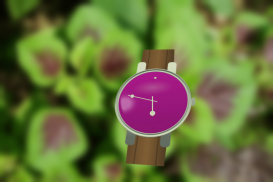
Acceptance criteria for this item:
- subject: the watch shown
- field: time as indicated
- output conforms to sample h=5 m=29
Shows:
h=5 m=47
